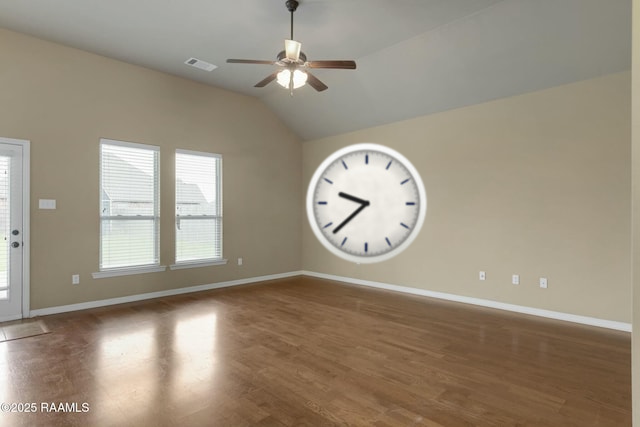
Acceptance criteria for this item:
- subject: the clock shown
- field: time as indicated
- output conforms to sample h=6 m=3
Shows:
h=9 m=38
